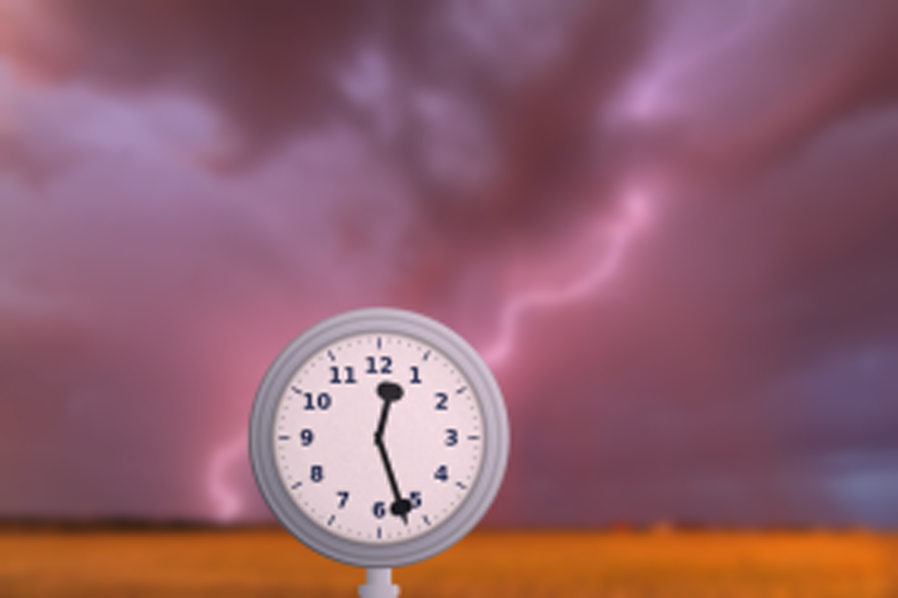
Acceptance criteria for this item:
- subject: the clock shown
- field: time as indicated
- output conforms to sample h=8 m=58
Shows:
h=12 m=27
